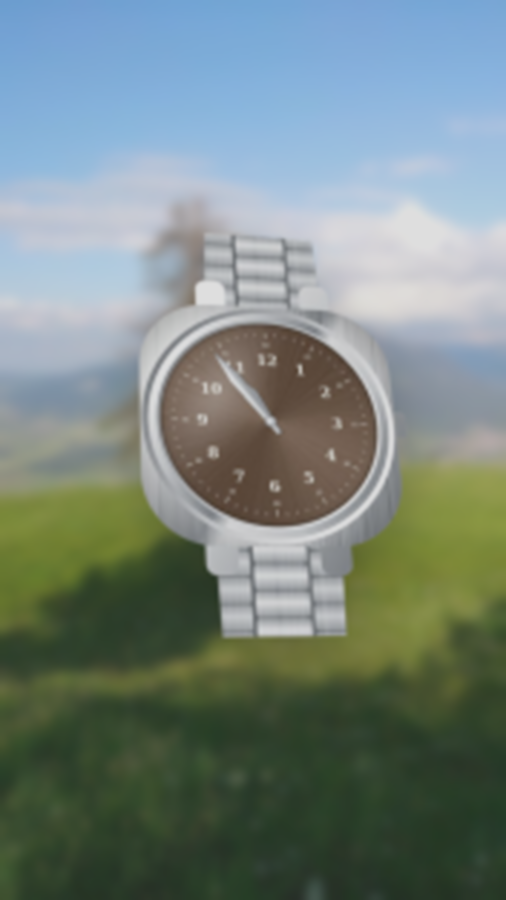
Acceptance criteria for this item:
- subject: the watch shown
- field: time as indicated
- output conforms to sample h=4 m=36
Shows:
h=10 m=54
